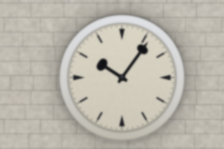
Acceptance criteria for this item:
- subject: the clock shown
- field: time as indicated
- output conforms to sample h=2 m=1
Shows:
h=10 m=6
